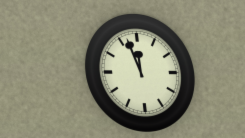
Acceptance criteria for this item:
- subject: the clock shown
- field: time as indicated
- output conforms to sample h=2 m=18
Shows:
h=11 m=57
